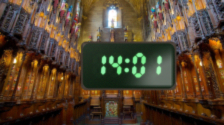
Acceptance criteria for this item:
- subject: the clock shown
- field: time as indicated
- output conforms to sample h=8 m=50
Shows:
h=14 m=1
